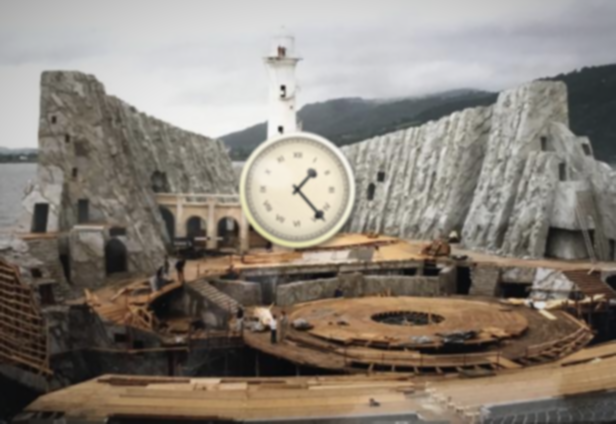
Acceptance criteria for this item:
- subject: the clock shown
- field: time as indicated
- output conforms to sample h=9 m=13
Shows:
h=1 m=23
